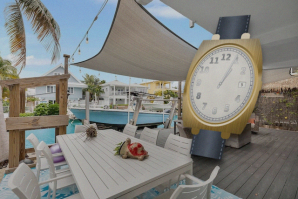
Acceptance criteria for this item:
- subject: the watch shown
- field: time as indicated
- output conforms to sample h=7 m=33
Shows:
h=1 m=4
